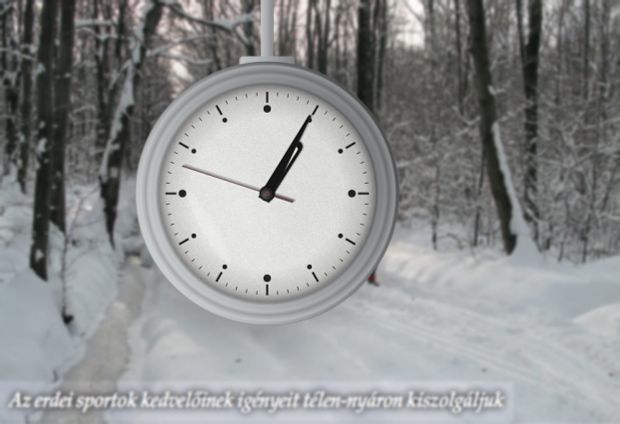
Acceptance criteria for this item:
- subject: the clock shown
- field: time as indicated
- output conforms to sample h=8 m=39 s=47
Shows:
h=1 m=4 s=48
